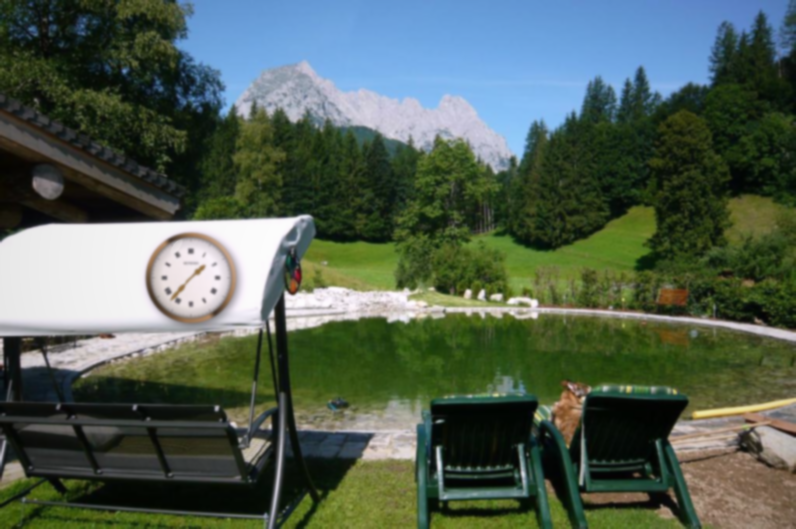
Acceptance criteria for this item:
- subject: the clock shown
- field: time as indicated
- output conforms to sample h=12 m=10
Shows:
h=1 m=37
